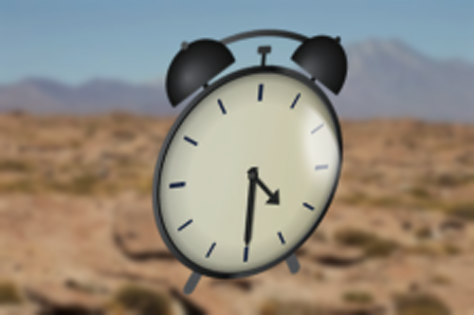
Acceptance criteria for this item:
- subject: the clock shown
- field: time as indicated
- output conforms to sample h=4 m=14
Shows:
h=4 m=30
